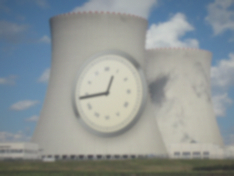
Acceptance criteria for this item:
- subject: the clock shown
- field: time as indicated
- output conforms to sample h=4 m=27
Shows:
h=12 m=44
